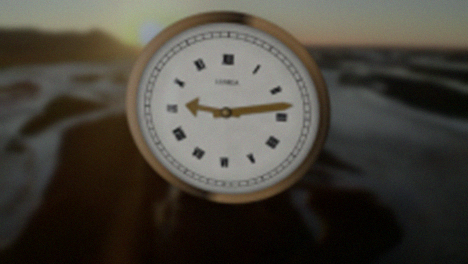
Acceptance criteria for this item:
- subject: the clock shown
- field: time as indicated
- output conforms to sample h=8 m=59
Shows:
h=9 m=13
